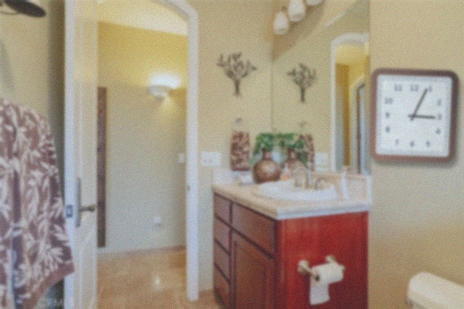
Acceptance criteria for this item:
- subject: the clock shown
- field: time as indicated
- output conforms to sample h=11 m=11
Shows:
h=3 m=4
